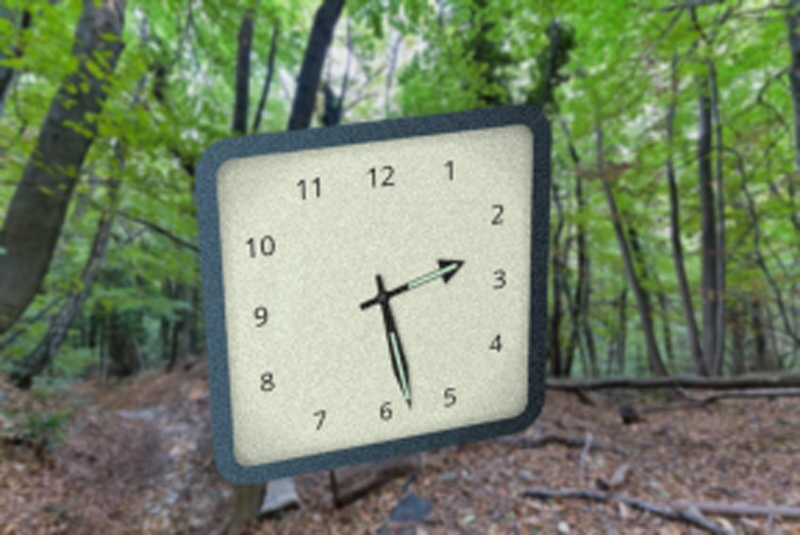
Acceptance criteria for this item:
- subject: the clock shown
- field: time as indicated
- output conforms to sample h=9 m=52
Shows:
h=2 m=28
